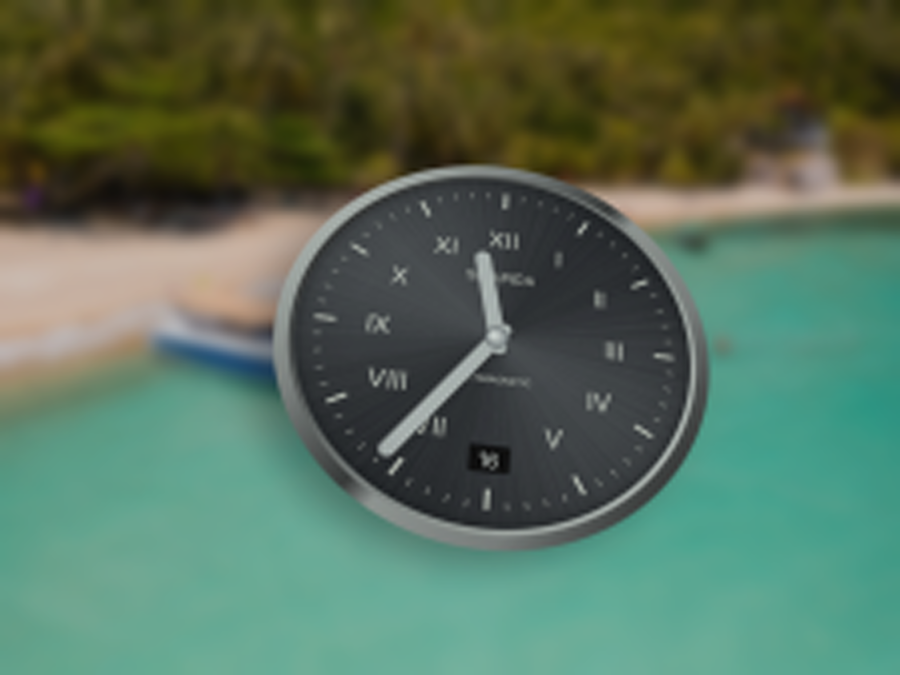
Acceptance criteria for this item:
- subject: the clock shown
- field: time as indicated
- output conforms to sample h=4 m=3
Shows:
h=11 m=36
